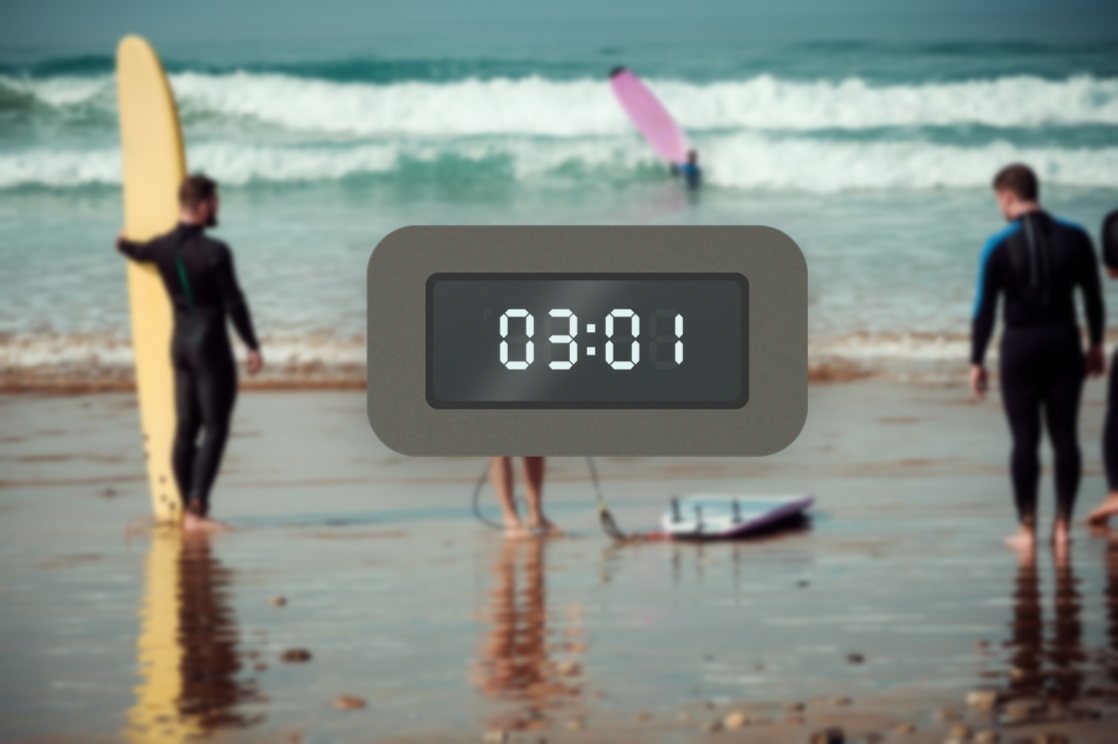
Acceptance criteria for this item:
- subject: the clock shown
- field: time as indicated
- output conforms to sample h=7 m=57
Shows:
h=3 m=1
